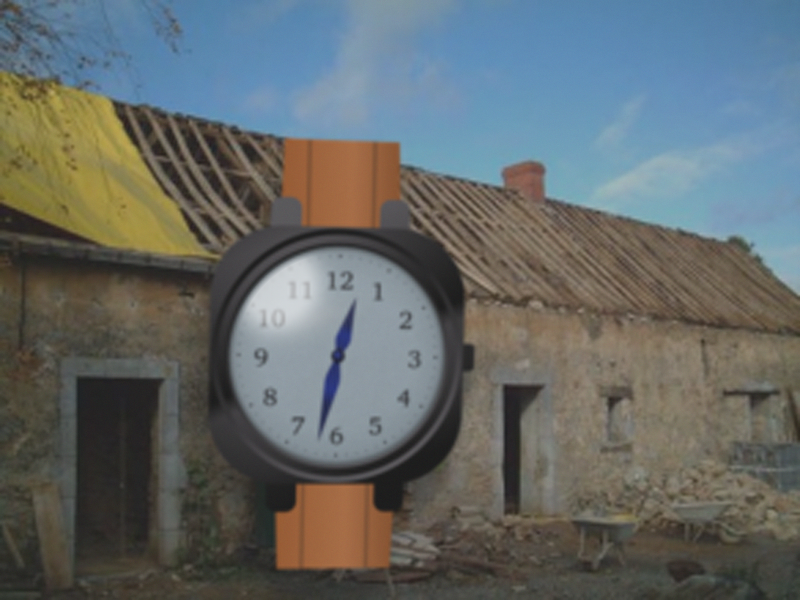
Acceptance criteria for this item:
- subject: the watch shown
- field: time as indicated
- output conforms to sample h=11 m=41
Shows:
h=12 m=32
